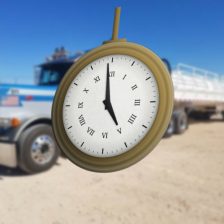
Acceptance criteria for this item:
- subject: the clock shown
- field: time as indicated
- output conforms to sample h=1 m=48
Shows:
h=4 m=59
